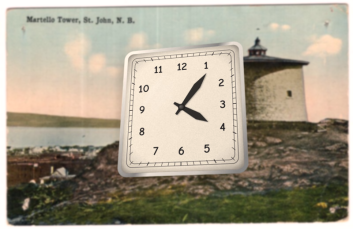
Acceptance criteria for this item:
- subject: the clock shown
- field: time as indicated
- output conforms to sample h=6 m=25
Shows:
h=4 m=6
